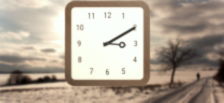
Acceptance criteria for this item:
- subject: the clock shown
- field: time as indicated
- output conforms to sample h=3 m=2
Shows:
h=3 m=10
